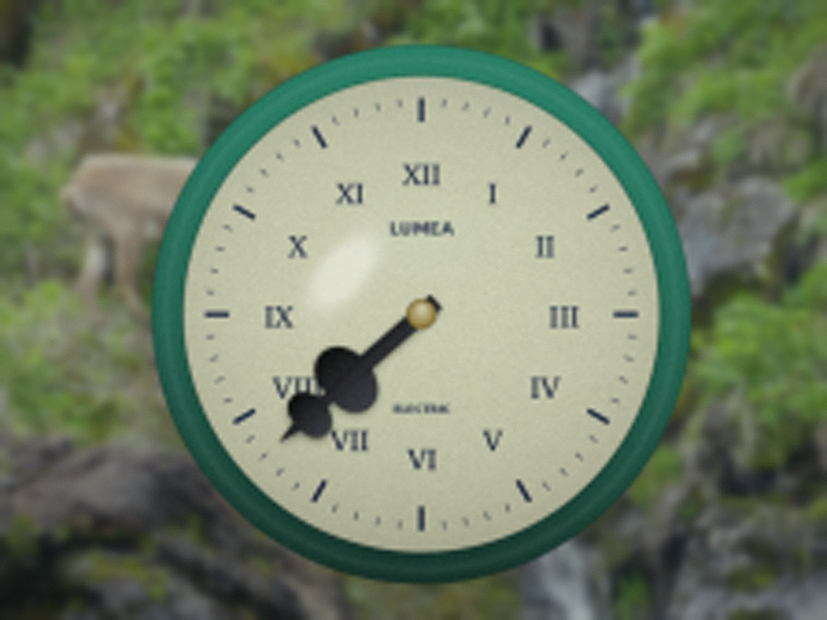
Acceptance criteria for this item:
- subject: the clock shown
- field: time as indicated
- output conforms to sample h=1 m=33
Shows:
h=7 m=38
